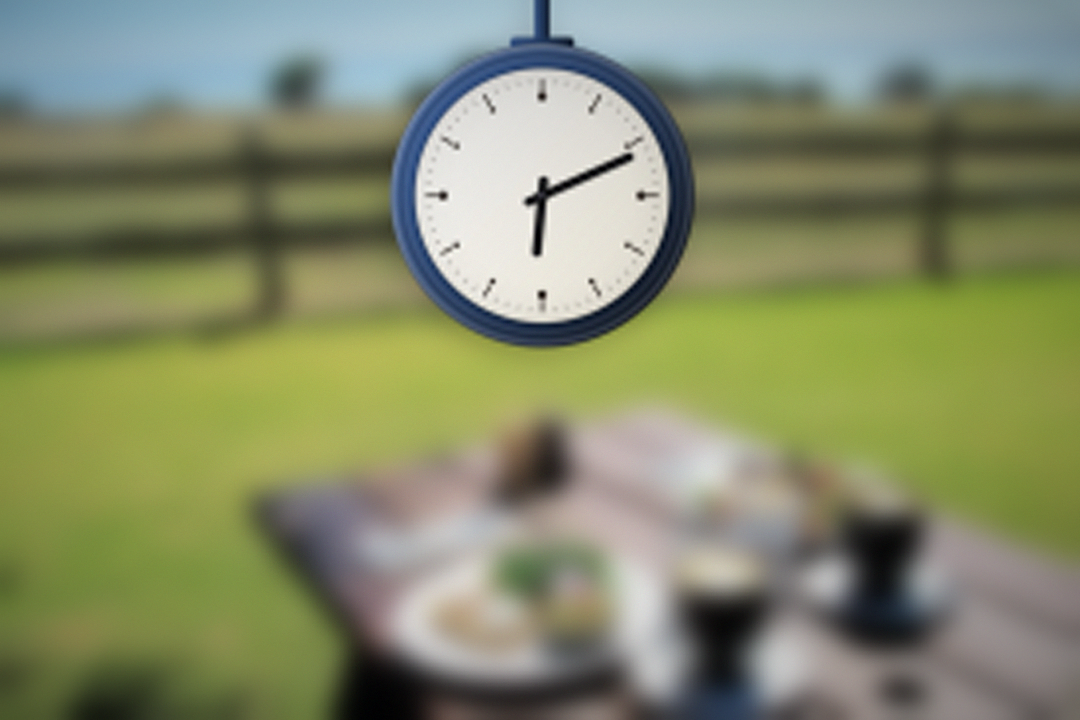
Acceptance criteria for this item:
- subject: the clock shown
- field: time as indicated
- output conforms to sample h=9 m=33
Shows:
h=6 m=11
